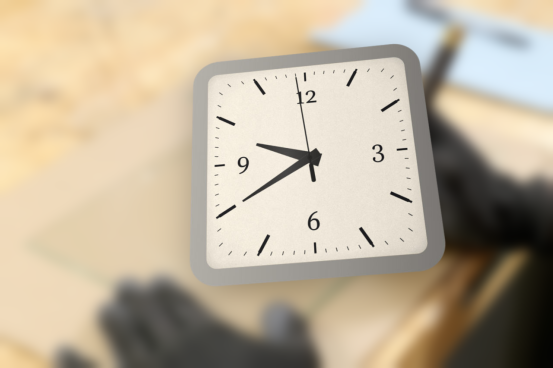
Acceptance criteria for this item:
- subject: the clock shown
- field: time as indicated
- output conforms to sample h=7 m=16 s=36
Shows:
h=9 m=39 s=59
